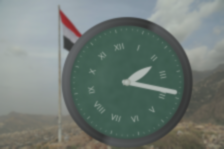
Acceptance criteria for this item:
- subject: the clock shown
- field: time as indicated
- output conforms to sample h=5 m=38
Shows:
h=2 m=19
